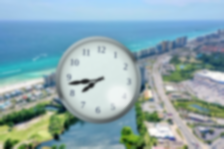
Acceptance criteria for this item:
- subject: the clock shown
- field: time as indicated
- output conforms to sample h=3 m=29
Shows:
h=7 m=43
